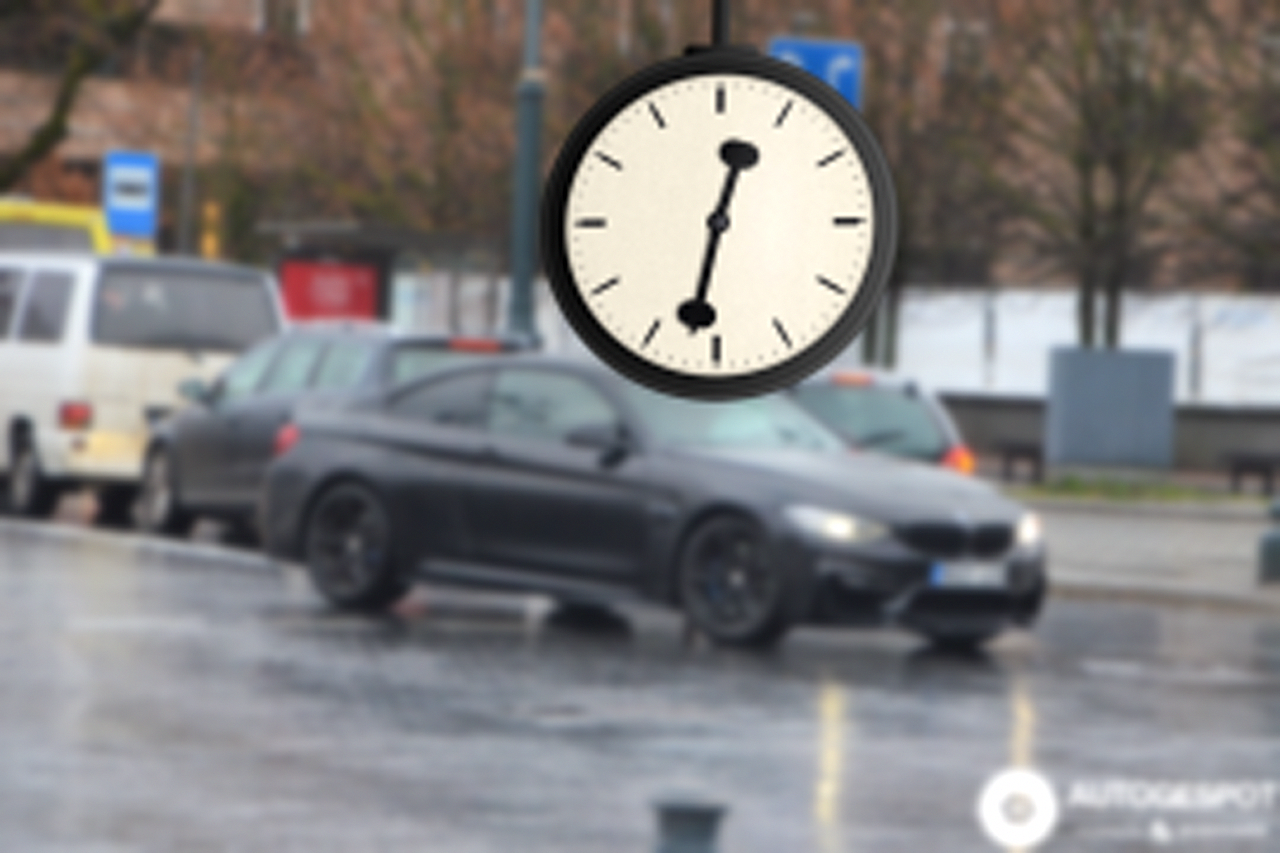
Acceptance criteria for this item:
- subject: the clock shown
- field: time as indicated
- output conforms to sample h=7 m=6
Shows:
h=12 m=32
